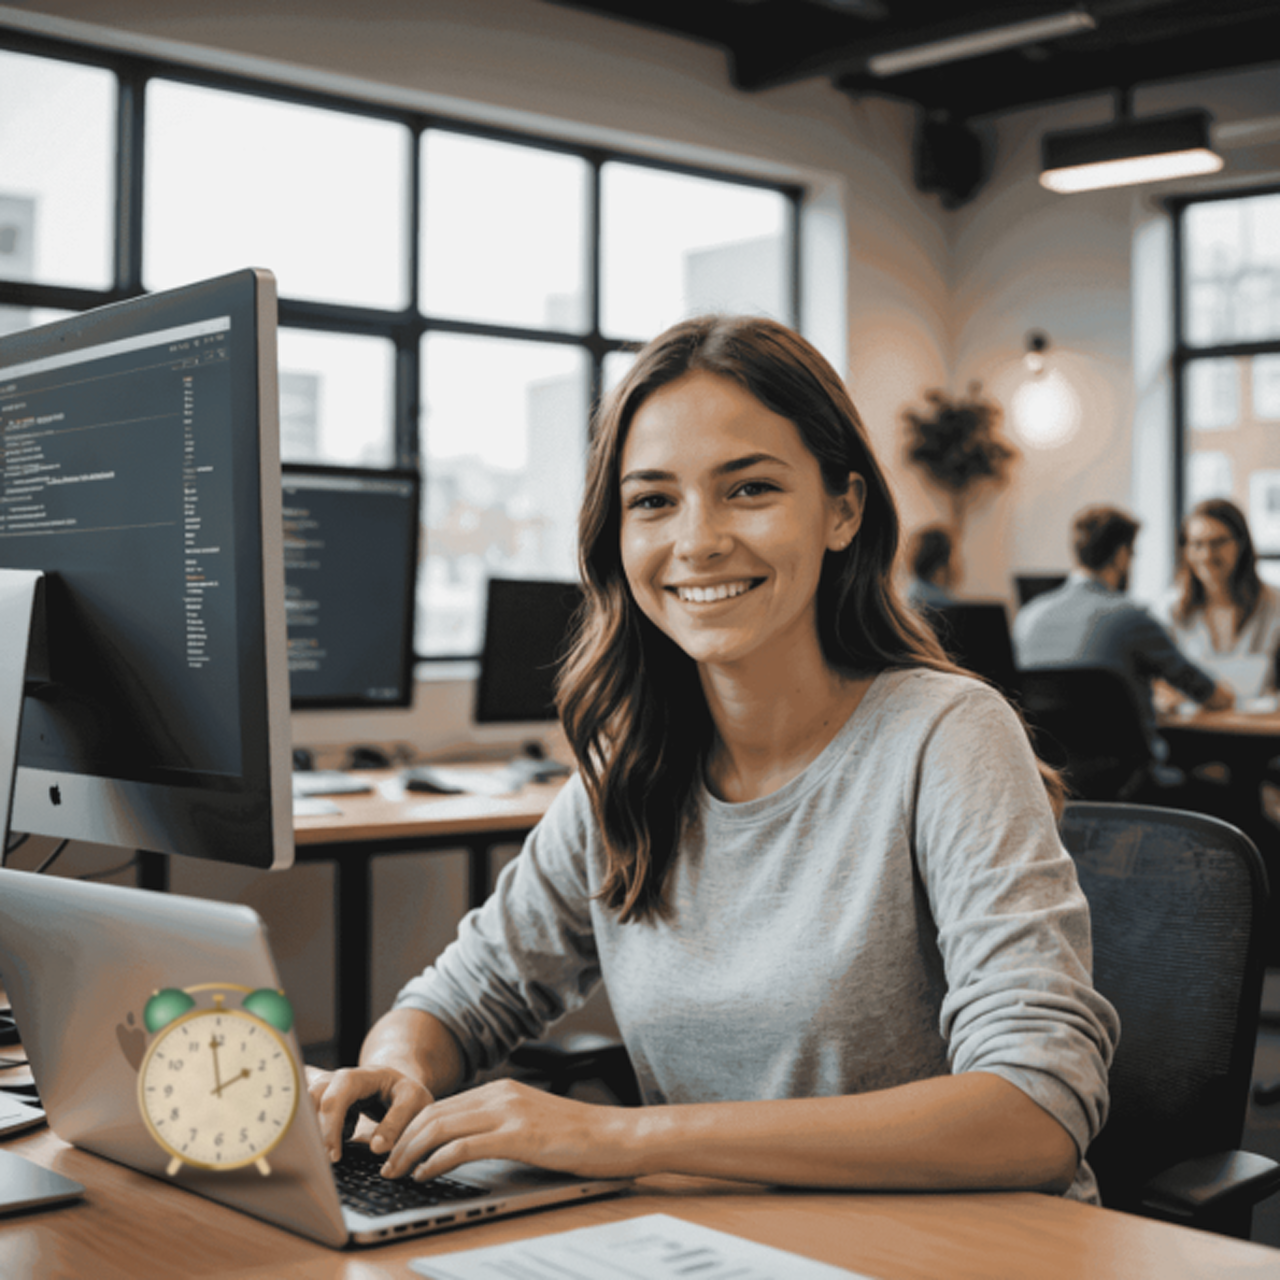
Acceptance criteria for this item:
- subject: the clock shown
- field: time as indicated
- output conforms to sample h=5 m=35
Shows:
h=1 m=59
